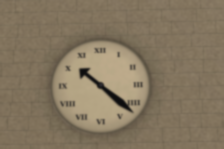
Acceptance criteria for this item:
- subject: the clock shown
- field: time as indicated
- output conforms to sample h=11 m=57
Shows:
h=10 m=22
